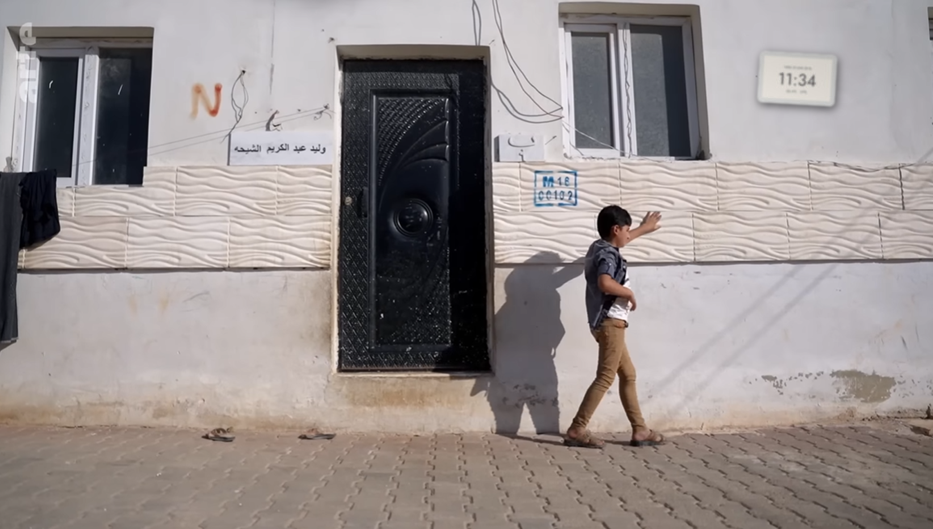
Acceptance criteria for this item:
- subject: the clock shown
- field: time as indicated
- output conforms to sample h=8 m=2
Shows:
h=11 m=34
